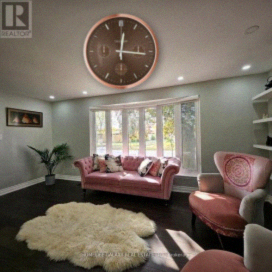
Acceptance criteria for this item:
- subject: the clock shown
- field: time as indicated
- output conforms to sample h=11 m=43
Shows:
h=12 m=16
